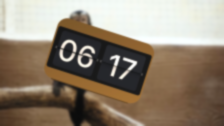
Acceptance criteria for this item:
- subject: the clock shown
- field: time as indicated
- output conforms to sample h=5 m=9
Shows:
h=6 m=17
